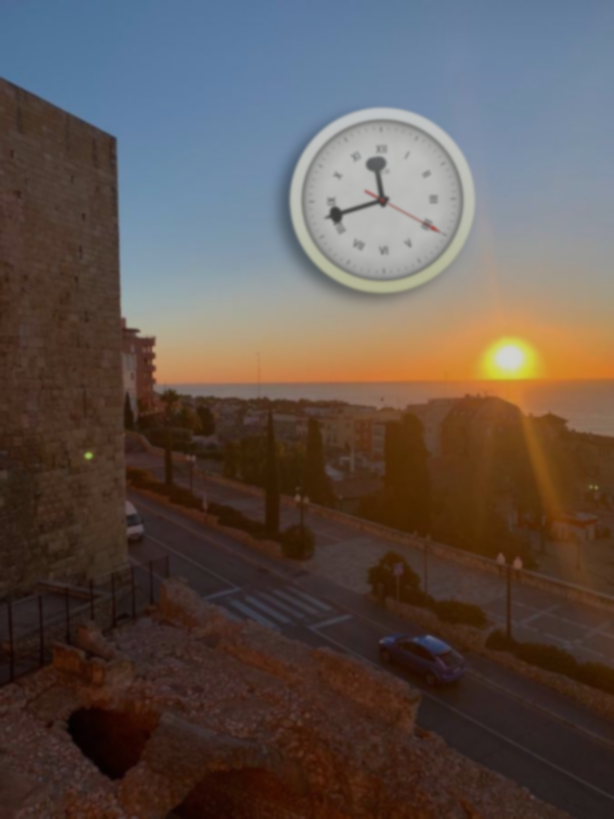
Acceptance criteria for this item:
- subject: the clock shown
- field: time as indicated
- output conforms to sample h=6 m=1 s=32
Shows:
h=11 m=42 s=20
